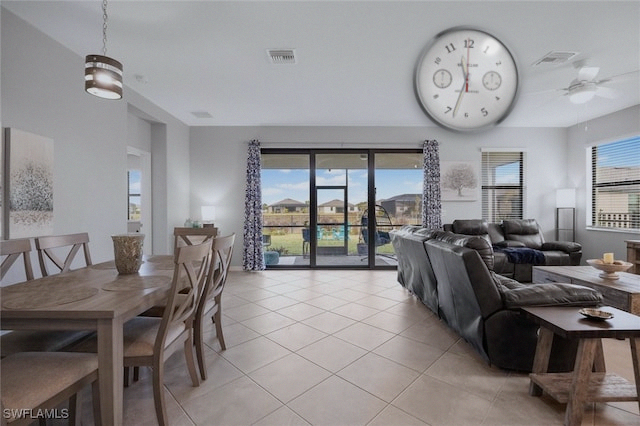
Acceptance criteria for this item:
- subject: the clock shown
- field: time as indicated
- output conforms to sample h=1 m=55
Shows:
h=11 m=33
